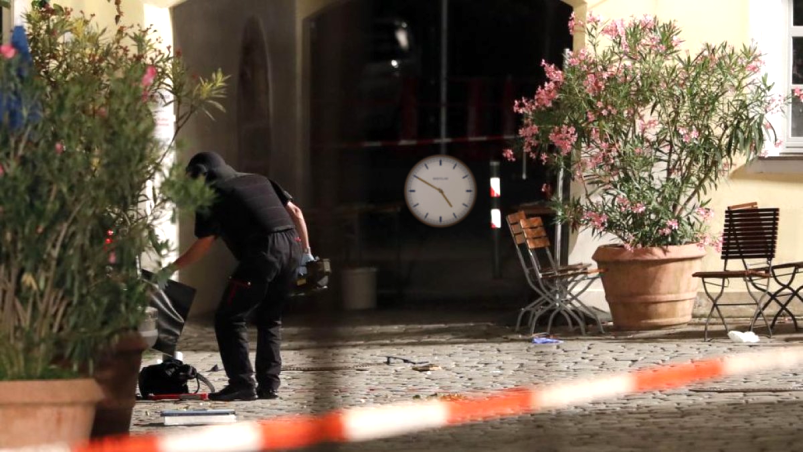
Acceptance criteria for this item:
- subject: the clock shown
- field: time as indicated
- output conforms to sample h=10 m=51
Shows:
h=4 m=50
